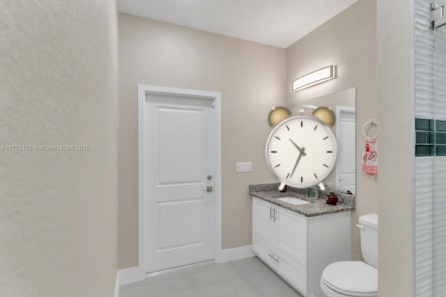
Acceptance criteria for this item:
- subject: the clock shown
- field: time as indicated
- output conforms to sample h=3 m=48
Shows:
h=10 m=34
